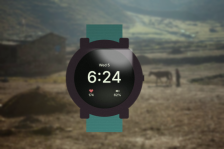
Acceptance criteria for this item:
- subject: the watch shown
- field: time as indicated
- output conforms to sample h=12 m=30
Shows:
h=6 m=24
